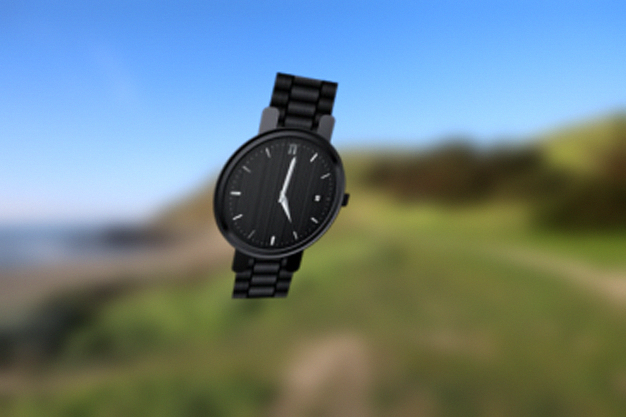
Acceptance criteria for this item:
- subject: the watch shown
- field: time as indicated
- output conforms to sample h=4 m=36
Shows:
h=5 m=1
